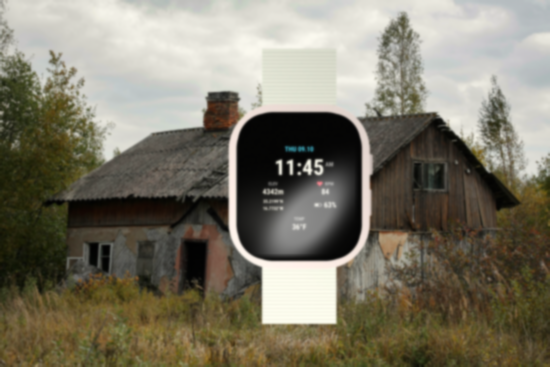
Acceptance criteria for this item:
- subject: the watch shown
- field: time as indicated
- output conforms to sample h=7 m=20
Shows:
h=11 m=45
